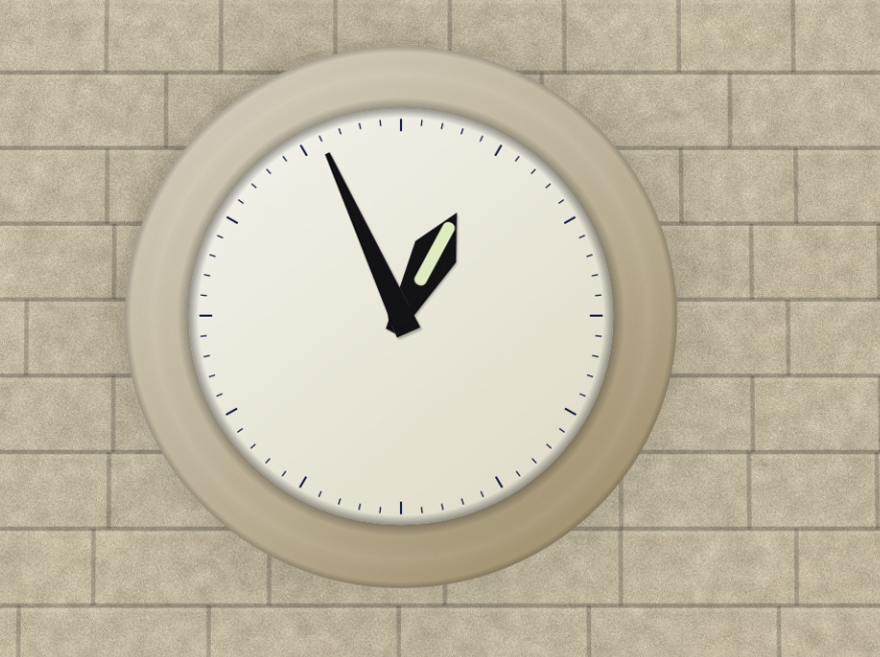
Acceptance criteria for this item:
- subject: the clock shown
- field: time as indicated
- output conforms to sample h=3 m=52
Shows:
h=12 m=56
